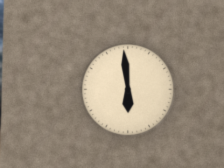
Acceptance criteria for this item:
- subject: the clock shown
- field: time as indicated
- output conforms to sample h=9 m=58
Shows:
h=5 m=59
